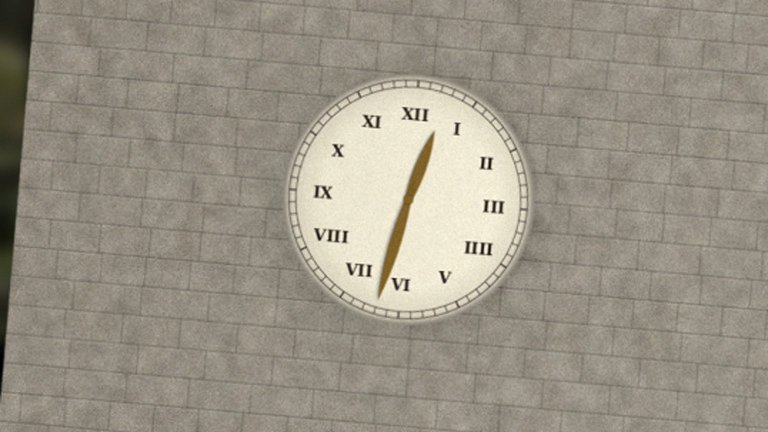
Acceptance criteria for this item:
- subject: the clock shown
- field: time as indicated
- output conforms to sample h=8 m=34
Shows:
h=12 m=32
